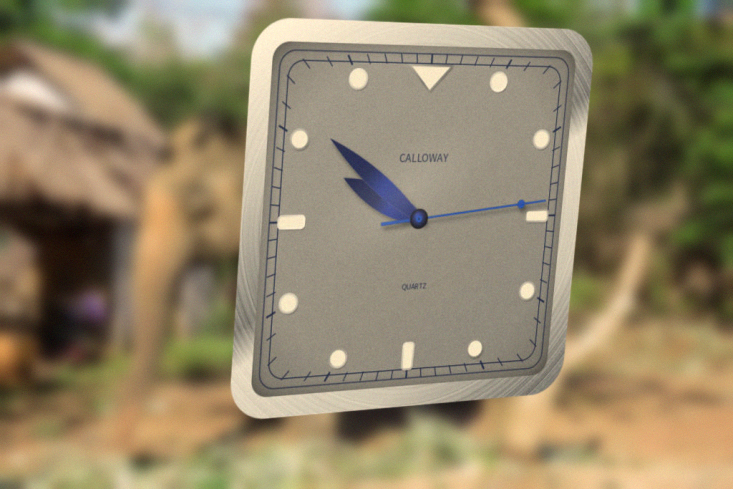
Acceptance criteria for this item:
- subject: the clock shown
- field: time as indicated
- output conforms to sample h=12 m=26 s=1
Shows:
h=9 m=51 s=14
